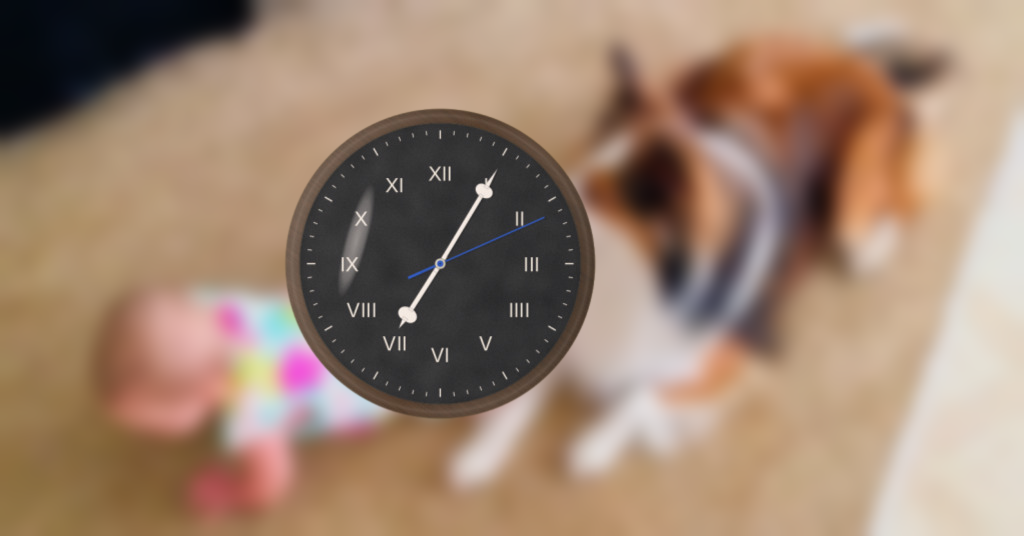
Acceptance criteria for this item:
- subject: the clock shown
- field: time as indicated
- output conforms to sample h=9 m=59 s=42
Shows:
h=7 m=5 s=11
